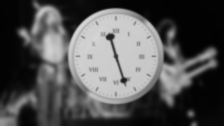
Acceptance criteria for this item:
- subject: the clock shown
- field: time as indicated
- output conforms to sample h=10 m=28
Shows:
h=11 m=27
